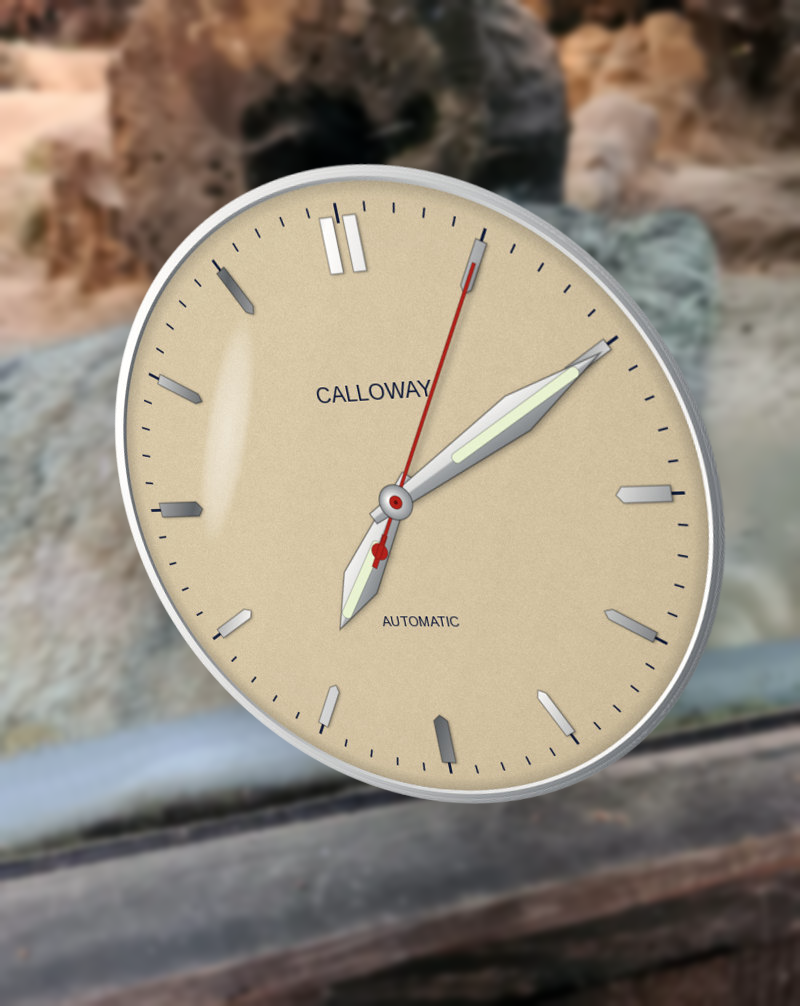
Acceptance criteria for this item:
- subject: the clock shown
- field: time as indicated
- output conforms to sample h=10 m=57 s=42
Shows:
h=7 m=10 s=5
